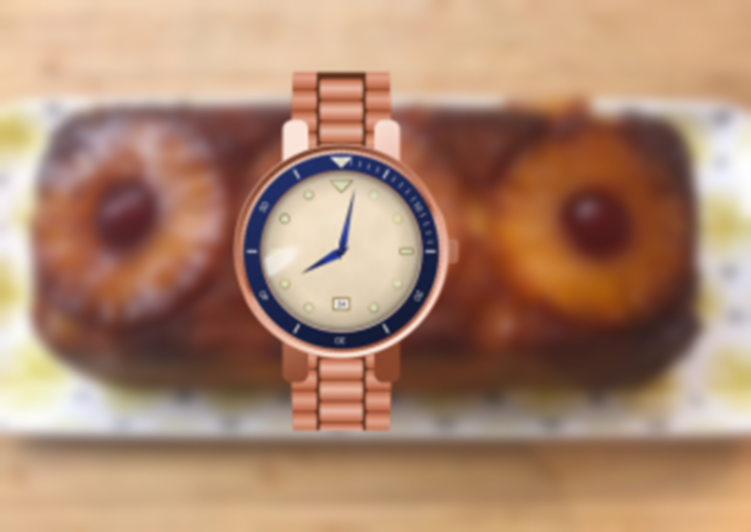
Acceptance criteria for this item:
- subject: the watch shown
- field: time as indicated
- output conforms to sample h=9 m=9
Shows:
h=8 m=2
